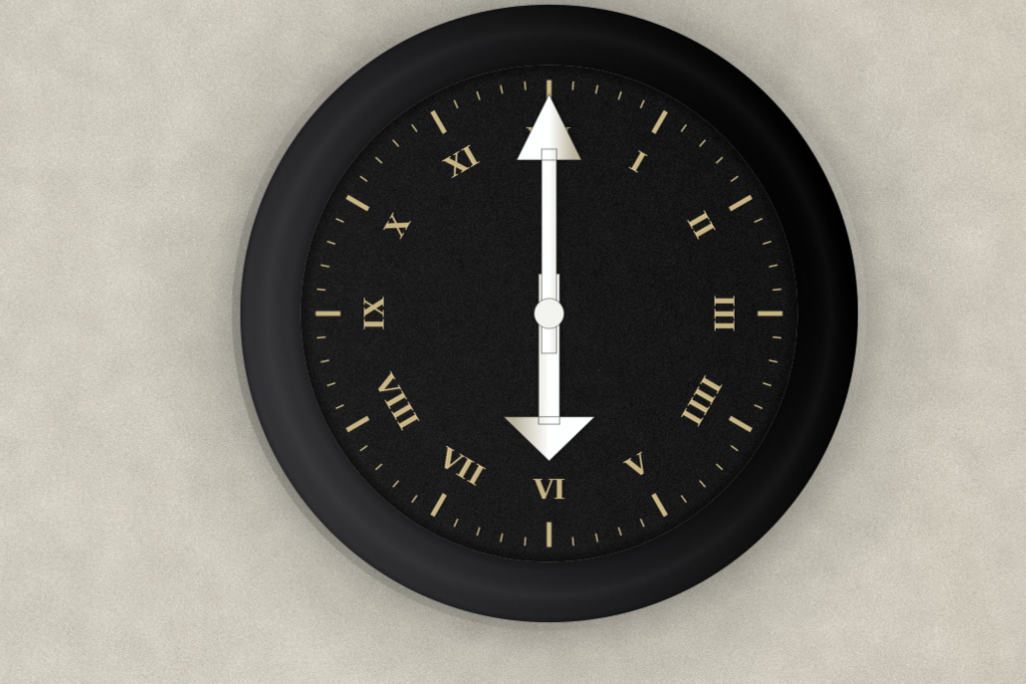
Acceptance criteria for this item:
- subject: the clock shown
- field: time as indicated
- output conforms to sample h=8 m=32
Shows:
h=6 m=0
